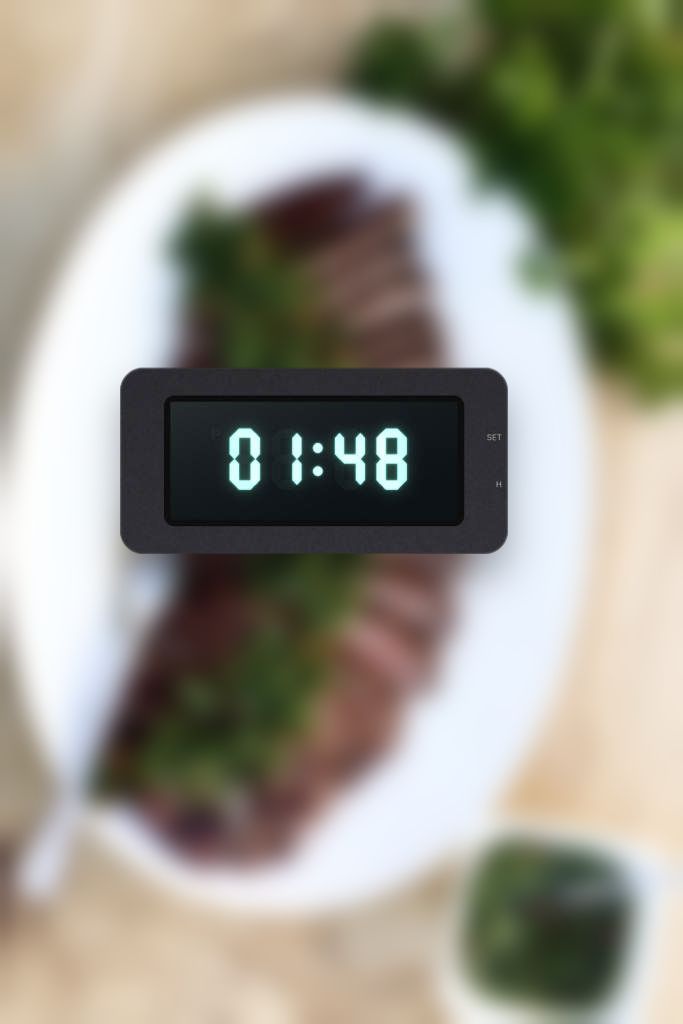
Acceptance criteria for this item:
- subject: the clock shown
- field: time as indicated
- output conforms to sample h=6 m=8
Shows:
h=1 m=48
